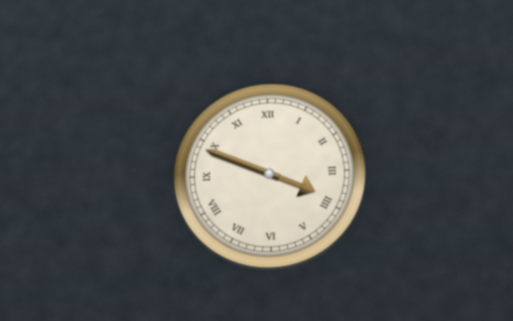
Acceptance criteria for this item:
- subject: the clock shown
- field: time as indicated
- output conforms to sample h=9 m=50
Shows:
h=3 m=49
